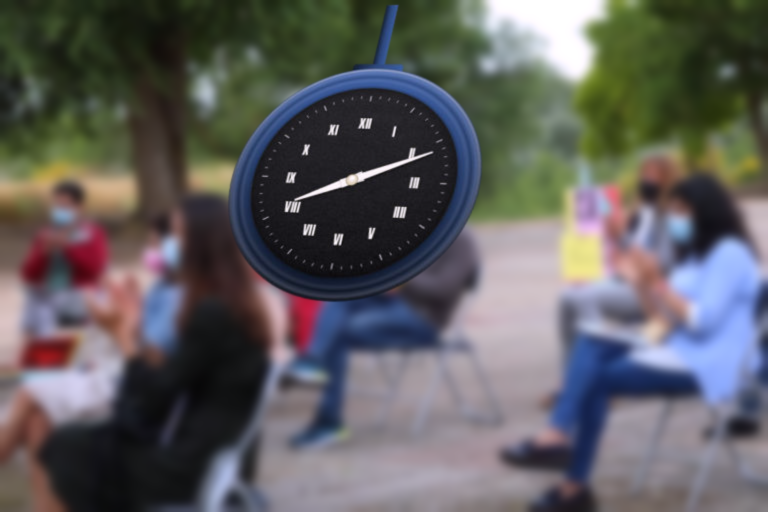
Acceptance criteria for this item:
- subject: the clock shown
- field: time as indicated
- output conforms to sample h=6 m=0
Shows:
h=8 m=11
